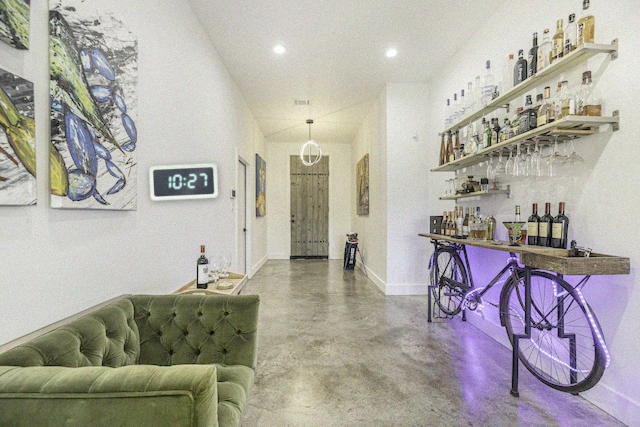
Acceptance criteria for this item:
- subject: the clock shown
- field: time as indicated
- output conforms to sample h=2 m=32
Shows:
h=10 m=27
